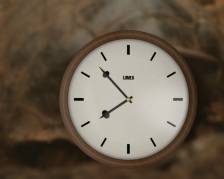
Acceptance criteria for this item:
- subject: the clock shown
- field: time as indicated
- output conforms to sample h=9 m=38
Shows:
h=7 m=53
